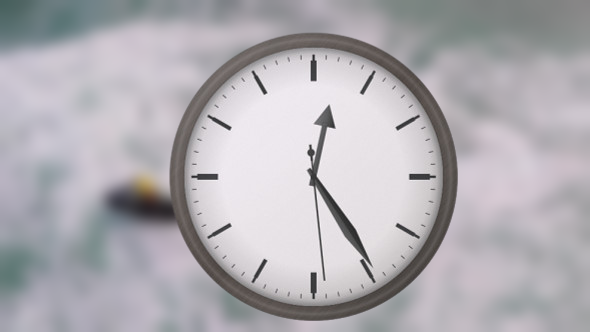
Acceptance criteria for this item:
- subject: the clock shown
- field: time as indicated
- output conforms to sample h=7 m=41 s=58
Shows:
h=12 m=24 s=29
